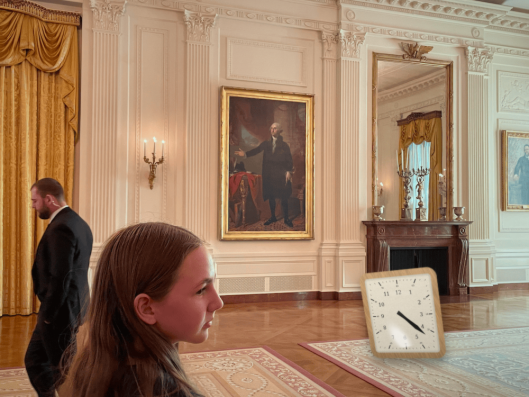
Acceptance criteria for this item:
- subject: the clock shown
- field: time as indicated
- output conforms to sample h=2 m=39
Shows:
h=4 m=22
